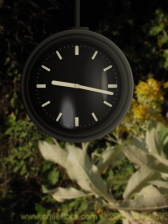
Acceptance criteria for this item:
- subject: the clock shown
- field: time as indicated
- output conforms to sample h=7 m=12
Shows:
h=9 m=17
